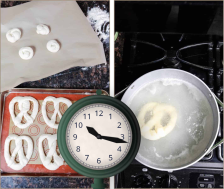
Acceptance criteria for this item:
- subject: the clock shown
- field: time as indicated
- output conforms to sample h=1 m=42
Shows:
h=10 m=17
